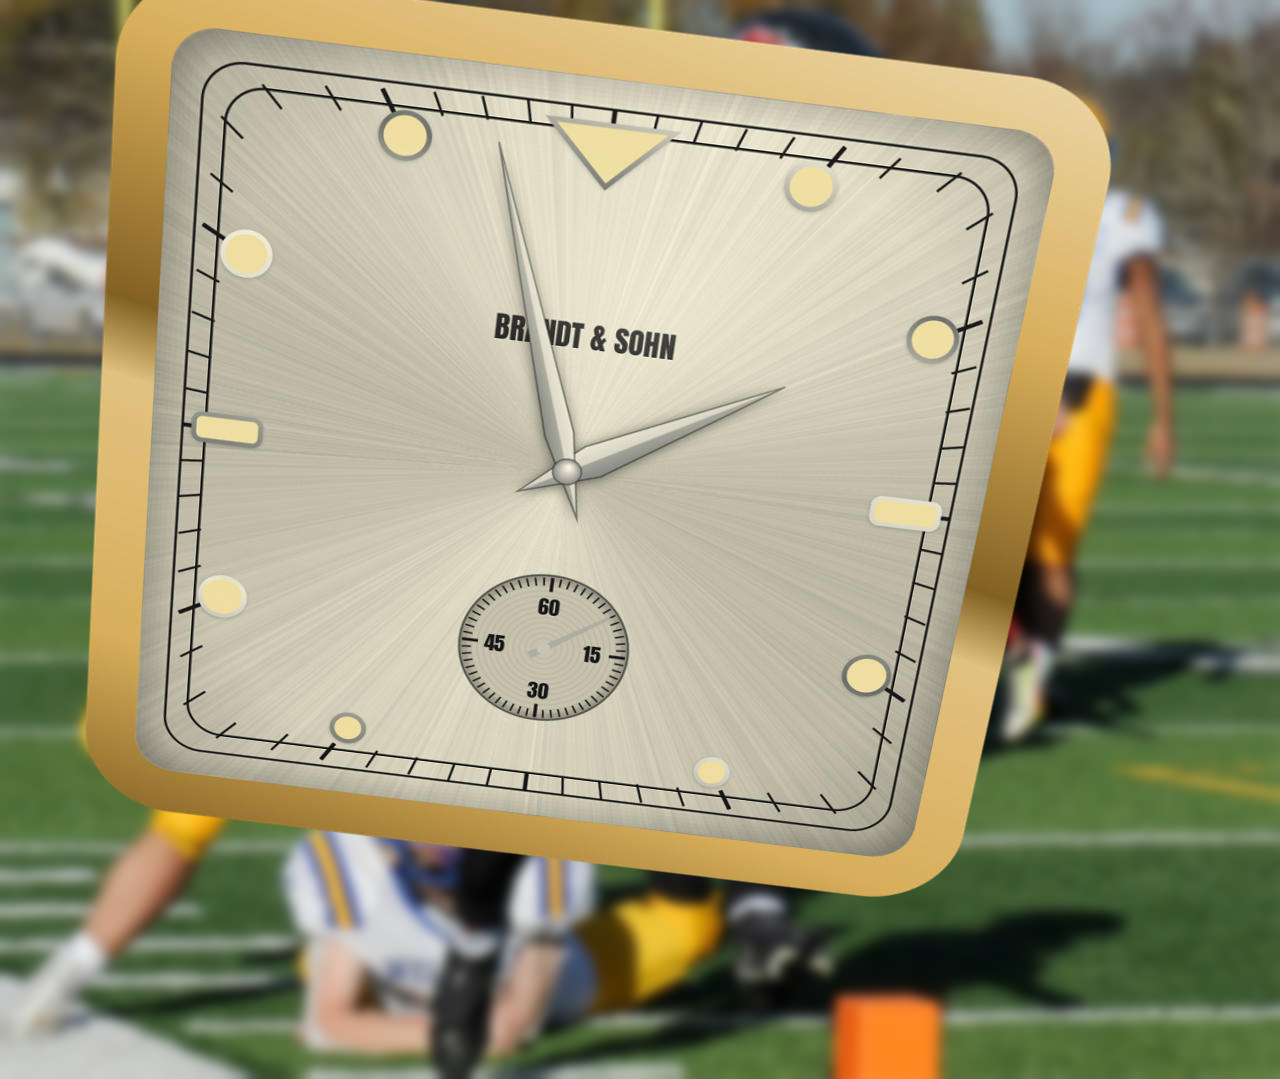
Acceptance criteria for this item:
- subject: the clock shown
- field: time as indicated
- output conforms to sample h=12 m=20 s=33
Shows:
h=1 m=57 s=9
